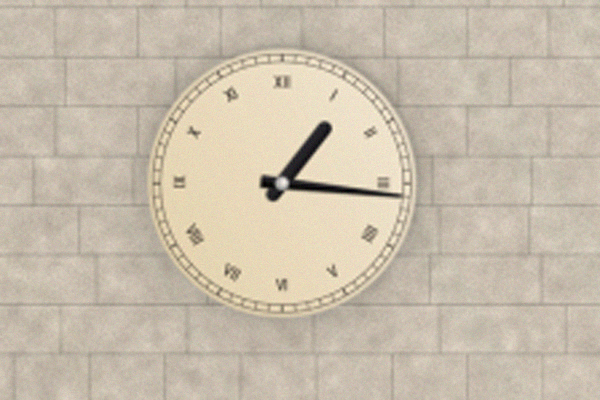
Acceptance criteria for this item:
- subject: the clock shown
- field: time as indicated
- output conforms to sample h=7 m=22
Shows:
h=1 m=16
